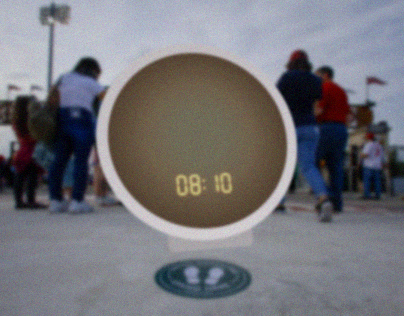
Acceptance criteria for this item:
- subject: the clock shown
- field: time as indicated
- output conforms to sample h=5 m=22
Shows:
h=8 m=10
